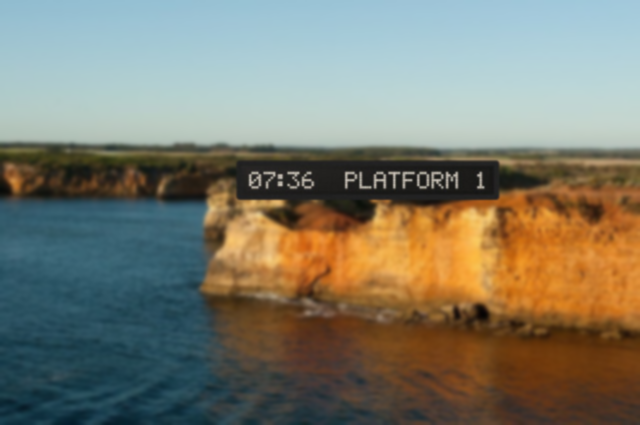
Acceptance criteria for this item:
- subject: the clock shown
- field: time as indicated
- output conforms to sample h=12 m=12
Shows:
h=7 m=36
